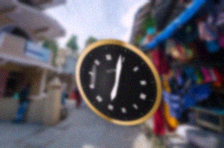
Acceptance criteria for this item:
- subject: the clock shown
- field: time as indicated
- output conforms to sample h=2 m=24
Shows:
h=7 m=4
